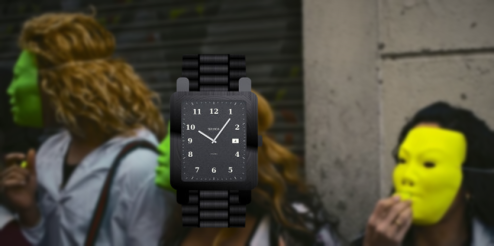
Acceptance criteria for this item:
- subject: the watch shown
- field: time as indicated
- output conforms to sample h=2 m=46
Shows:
h=10 m=6
